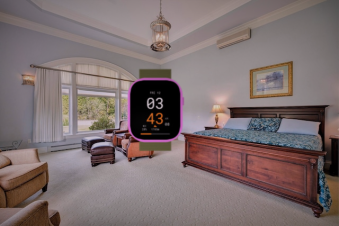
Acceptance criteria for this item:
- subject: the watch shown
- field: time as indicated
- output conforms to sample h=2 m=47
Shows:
h=3 m=43
